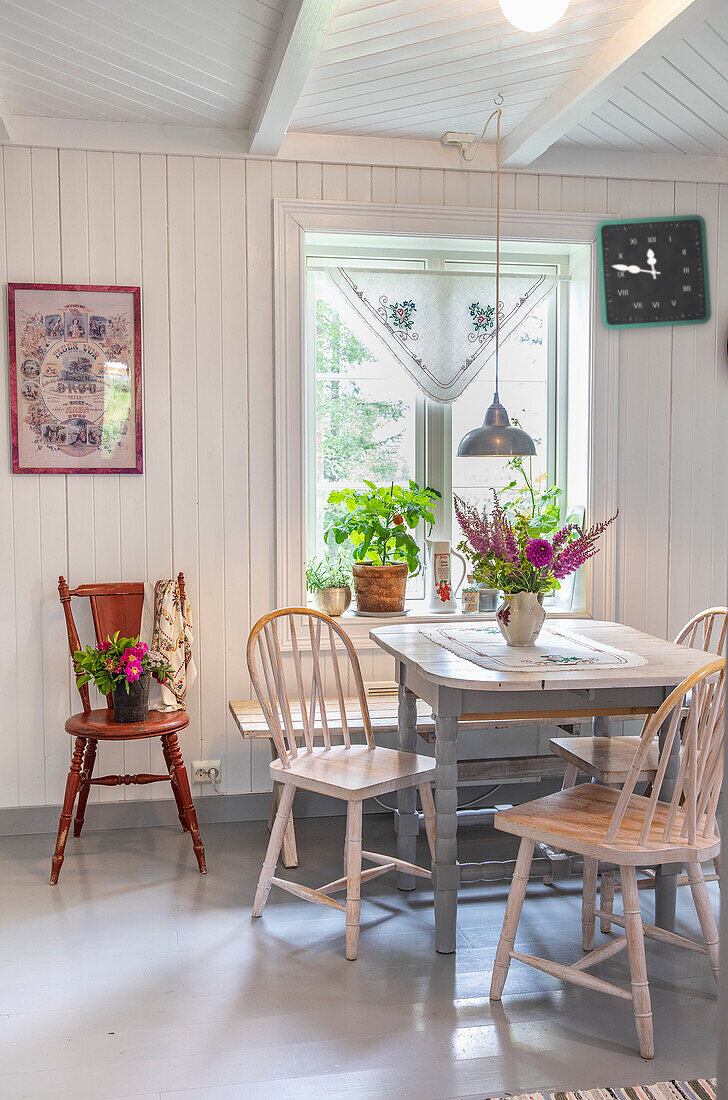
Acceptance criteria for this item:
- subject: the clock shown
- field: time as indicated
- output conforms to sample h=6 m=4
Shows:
h=11 m=47
